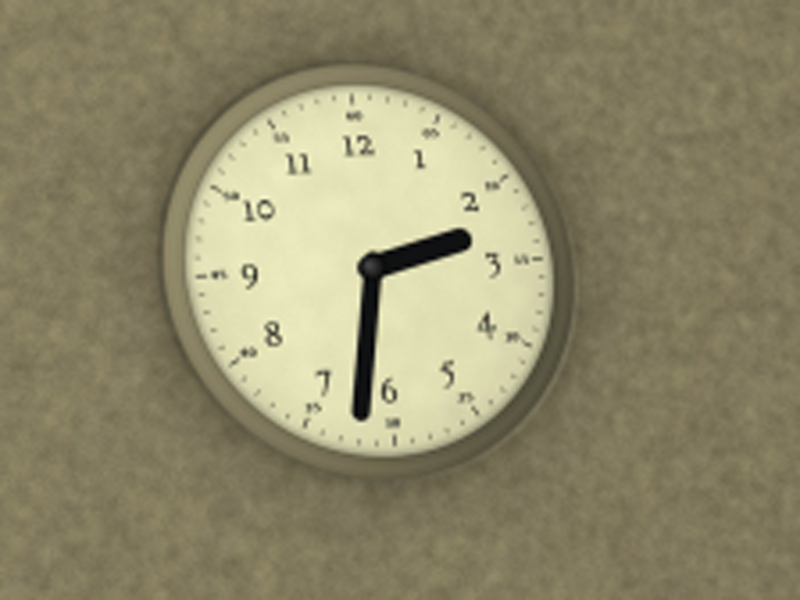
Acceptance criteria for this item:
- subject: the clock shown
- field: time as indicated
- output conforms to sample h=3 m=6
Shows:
h=2 m=32
